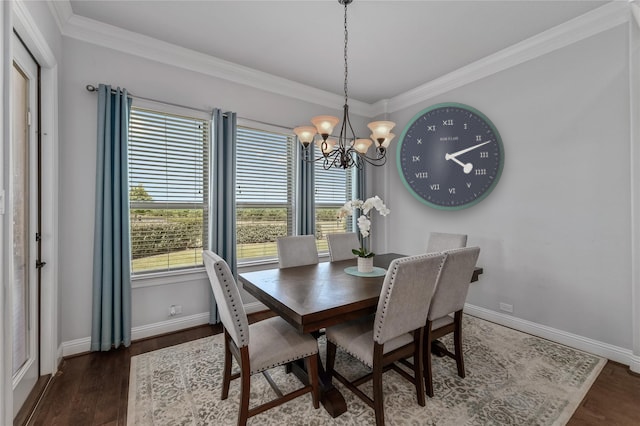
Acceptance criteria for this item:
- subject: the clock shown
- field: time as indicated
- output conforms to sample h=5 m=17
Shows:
h=4 m=12
